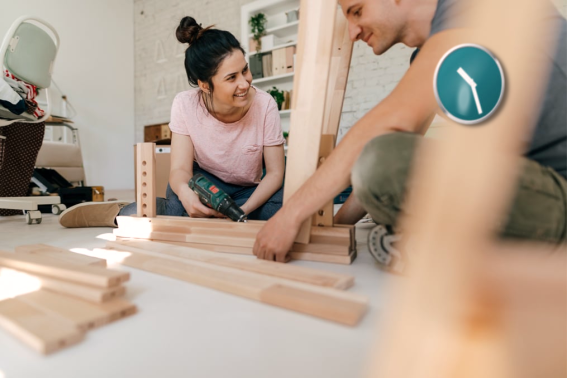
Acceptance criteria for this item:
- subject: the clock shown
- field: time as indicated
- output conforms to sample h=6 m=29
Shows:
h=10 m=27
